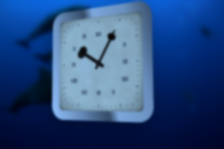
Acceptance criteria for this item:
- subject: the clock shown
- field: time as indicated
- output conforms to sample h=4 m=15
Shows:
h=10 m=5
